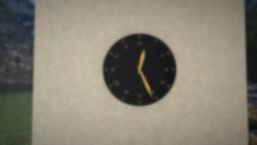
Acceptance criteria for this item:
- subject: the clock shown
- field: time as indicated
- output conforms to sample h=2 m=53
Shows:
h=12 m=26
